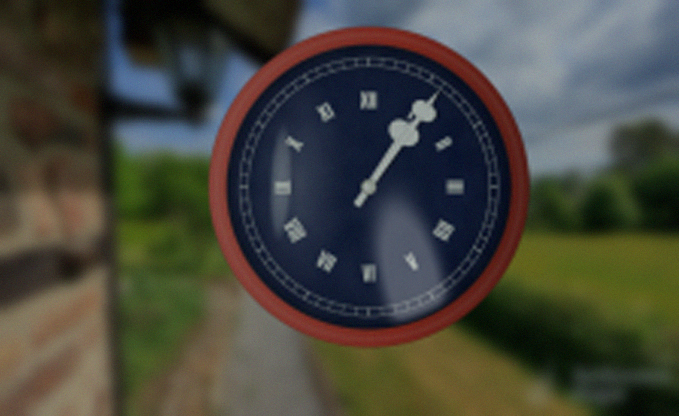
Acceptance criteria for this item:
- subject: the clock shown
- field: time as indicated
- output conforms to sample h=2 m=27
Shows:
h=1 m=6
